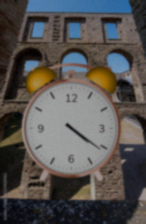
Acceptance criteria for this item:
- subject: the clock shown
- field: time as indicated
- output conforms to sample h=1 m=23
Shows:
h=4 m=21
